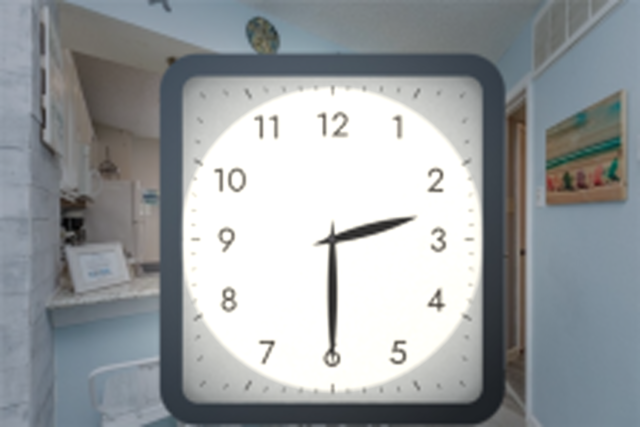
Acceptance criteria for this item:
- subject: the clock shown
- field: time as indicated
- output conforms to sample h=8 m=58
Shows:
h=2 m=30
